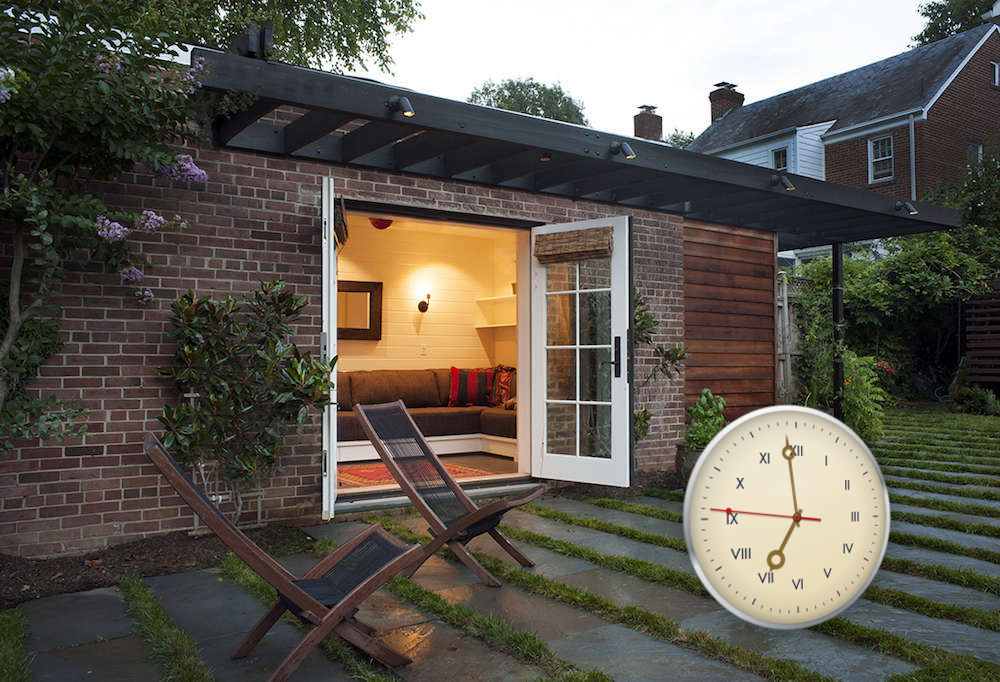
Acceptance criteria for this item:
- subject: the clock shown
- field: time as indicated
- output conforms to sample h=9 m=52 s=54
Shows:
h=6 m=58 s=46
